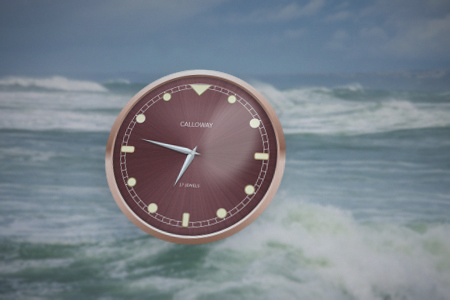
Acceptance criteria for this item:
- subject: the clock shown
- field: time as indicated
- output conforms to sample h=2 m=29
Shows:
h=6 m=47
